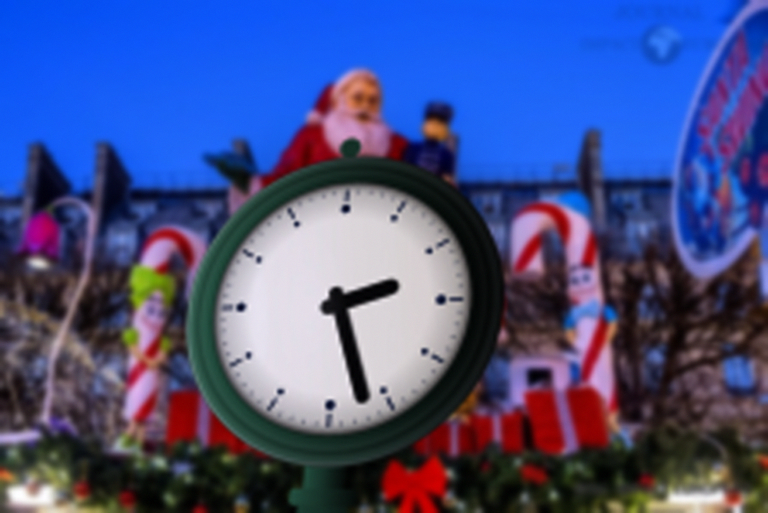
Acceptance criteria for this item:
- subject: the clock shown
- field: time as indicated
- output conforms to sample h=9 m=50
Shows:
h=2 m=27
